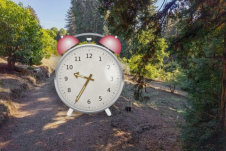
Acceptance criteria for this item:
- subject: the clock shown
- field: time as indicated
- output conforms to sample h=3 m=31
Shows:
h=9 m=35
